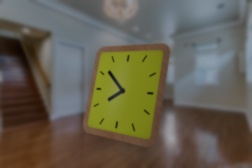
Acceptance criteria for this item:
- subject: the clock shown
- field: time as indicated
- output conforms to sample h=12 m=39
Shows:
h=7 m=52
